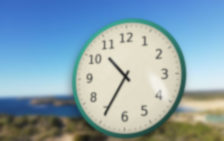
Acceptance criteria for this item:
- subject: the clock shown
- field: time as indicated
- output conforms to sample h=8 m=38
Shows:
h=10 m=35
